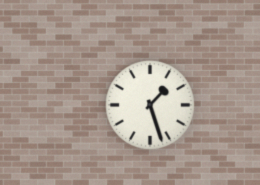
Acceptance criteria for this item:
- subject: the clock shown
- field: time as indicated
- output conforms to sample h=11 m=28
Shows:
h=1 m=27
